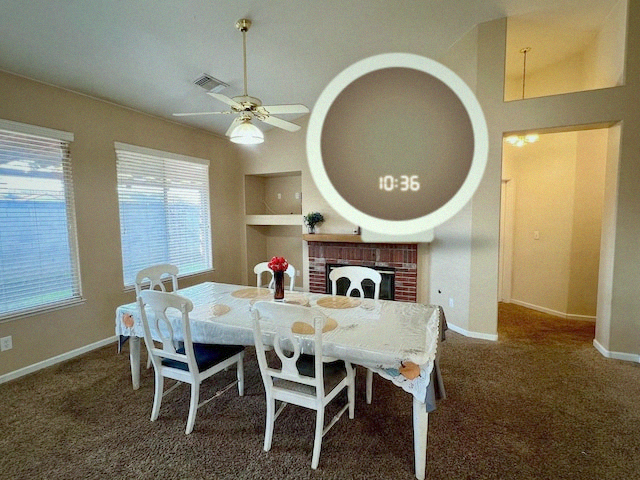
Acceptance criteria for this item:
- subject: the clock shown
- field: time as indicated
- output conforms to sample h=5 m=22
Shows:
h=10 m=36
